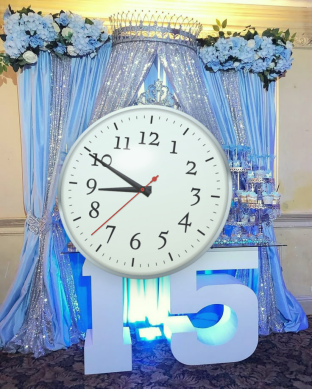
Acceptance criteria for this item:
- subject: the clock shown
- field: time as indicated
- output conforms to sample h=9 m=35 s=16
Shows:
h=8 m=49 s=37
